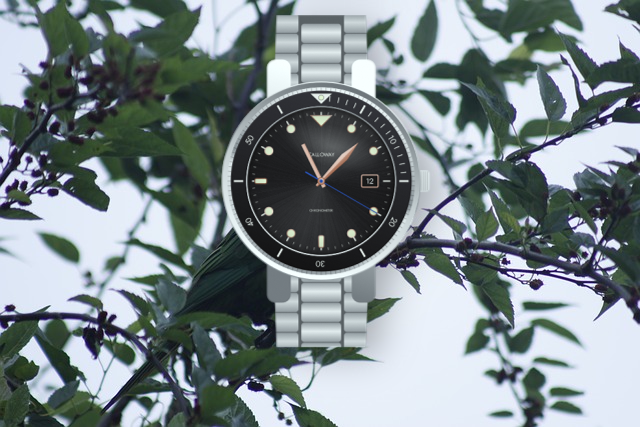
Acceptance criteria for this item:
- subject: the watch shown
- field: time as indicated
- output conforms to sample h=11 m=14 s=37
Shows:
h=11 m=7 s=20
